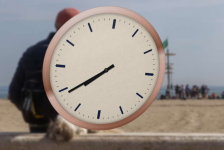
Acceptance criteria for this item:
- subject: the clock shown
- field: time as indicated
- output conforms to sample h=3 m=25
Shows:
h=7 m=39
